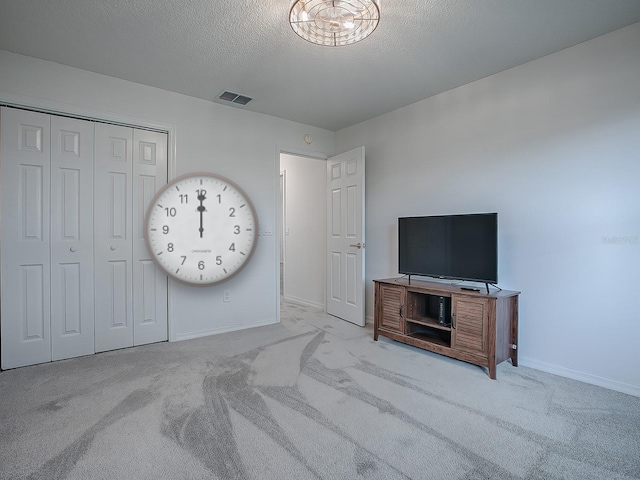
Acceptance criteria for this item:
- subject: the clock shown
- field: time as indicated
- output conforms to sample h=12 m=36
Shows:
h=12 m=0
